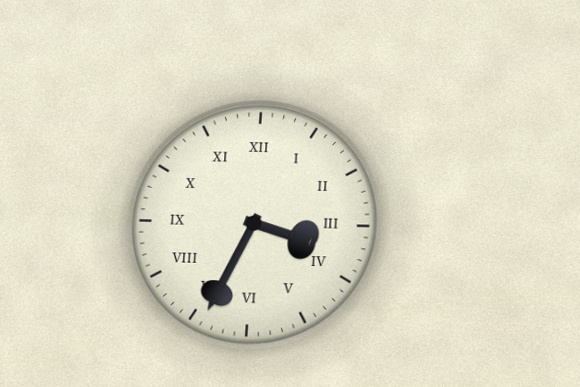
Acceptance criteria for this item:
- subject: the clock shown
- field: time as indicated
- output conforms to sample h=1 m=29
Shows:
h=3 m=34
